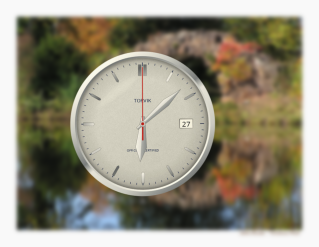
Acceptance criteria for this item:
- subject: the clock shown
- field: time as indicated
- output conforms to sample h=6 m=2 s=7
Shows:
h=6 m=8 s=0
